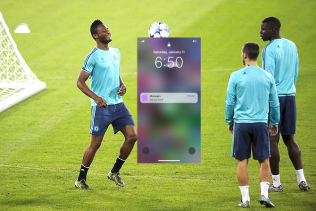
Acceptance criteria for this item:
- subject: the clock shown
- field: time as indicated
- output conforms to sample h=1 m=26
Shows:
h=6 m=50
